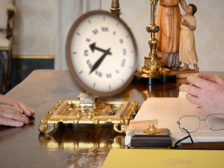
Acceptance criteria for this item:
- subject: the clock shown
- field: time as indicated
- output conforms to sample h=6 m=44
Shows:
h=9 m=38
